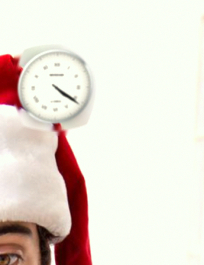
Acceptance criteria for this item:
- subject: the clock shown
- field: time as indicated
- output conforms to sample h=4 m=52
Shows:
h=4 m=21
